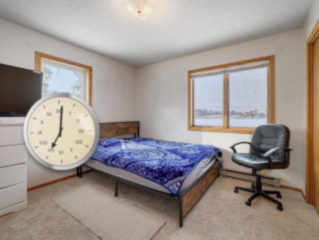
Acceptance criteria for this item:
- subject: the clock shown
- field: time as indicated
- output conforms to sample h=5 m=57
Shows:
h=7 m=1
